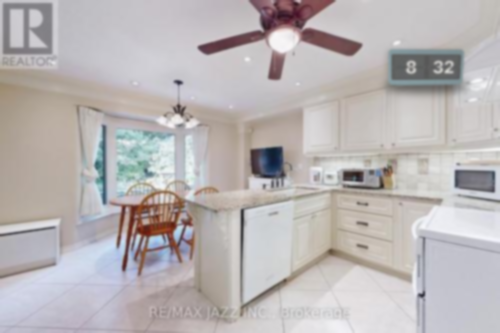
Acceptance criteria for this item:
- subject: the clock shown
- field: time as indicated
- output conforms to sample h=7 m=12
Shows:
h=8 m=32
